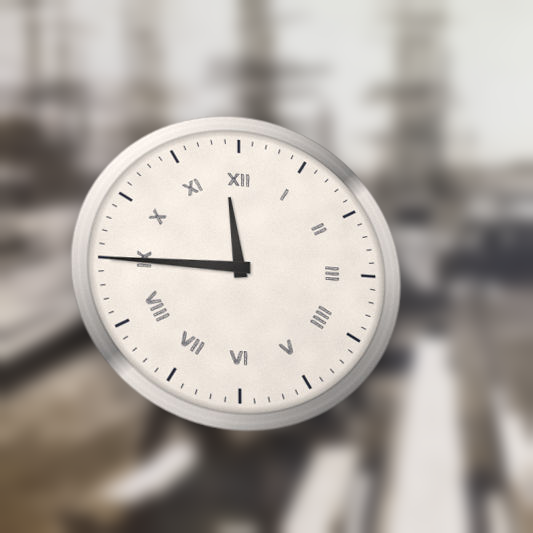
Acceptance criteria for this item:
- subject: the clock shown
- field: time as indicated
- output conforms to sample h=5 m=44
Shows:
h=11 m=45
